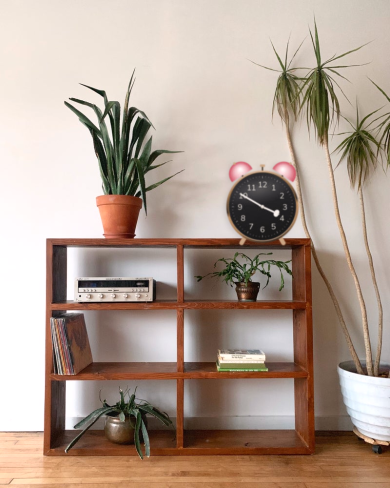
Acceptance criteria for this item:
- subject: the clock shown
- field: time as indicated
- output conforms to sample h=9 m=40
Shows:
h=3 m=50
